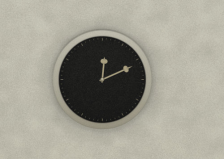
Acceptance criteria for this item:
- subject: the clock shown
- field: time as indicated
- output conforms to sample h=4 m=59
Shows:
h=12 m=11
